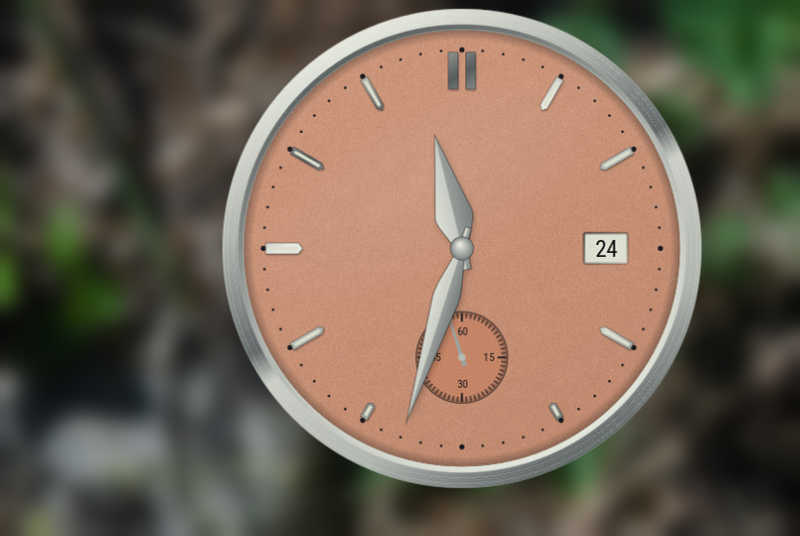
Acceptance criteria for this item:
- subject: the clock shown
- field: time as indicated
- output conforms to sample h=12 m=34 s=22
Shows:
h=11 m=32 s=57
